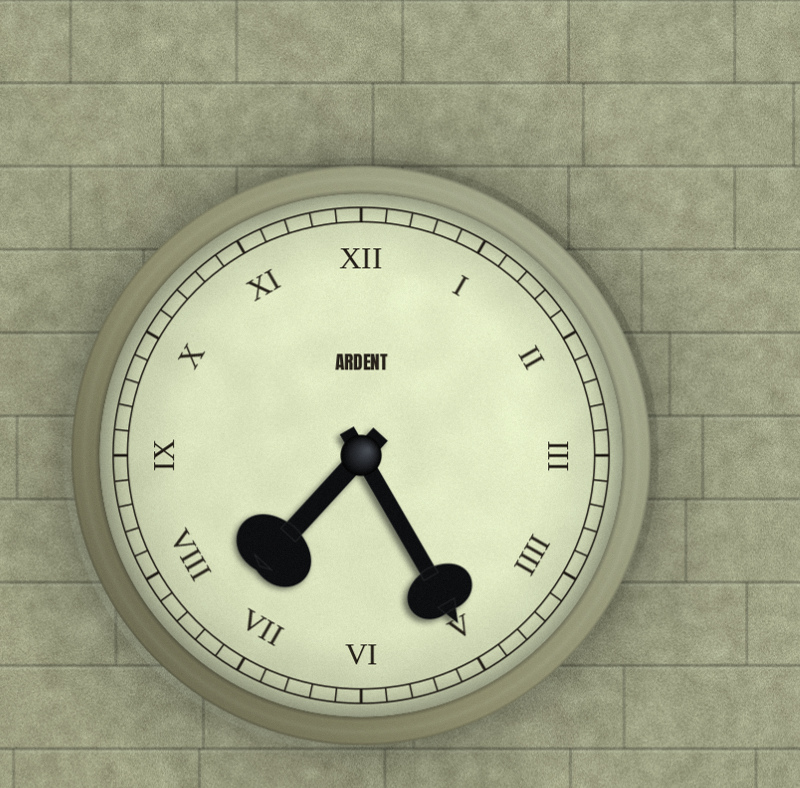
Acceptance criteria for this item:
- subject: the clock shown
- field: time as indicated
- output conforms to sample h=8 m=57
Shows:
h=7 m=25
